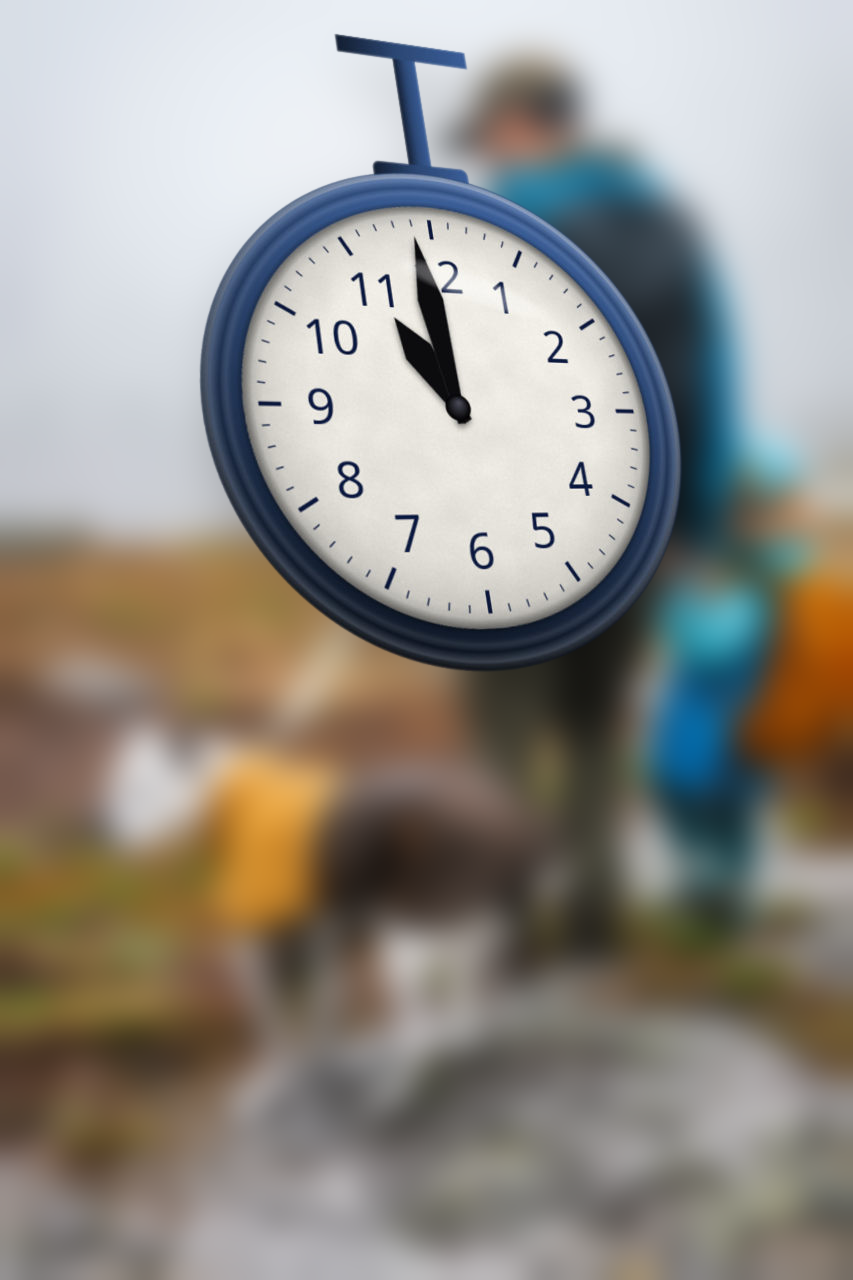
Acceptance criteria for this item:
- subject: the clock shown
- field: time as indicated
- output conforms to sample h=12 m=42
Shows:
h=10 m=59
